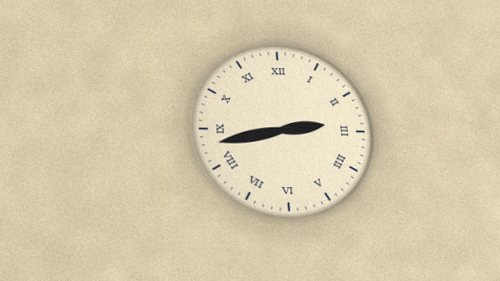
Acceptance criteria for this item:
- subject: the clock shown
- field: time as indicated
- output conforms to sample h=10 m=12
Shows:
h=2 m=43
